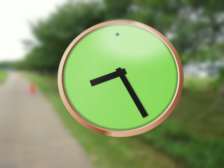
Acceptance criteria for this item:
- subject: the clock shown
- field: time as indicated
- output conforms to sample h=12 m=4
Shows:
h=8 m=26
